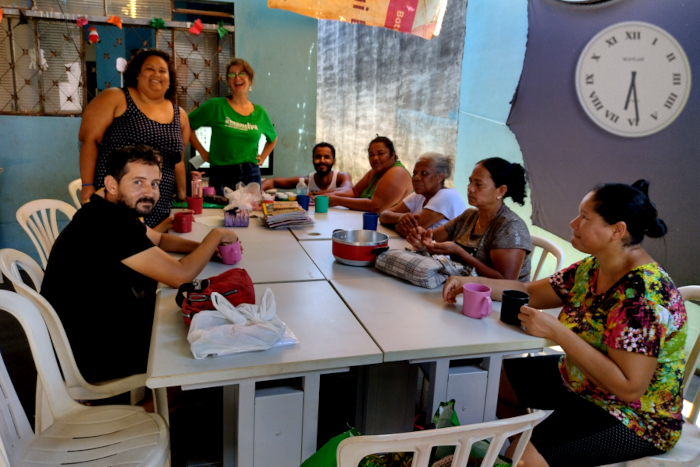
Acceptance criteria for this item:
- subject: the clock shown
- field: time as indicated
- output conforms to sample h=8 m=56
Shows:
h=6 m=29
